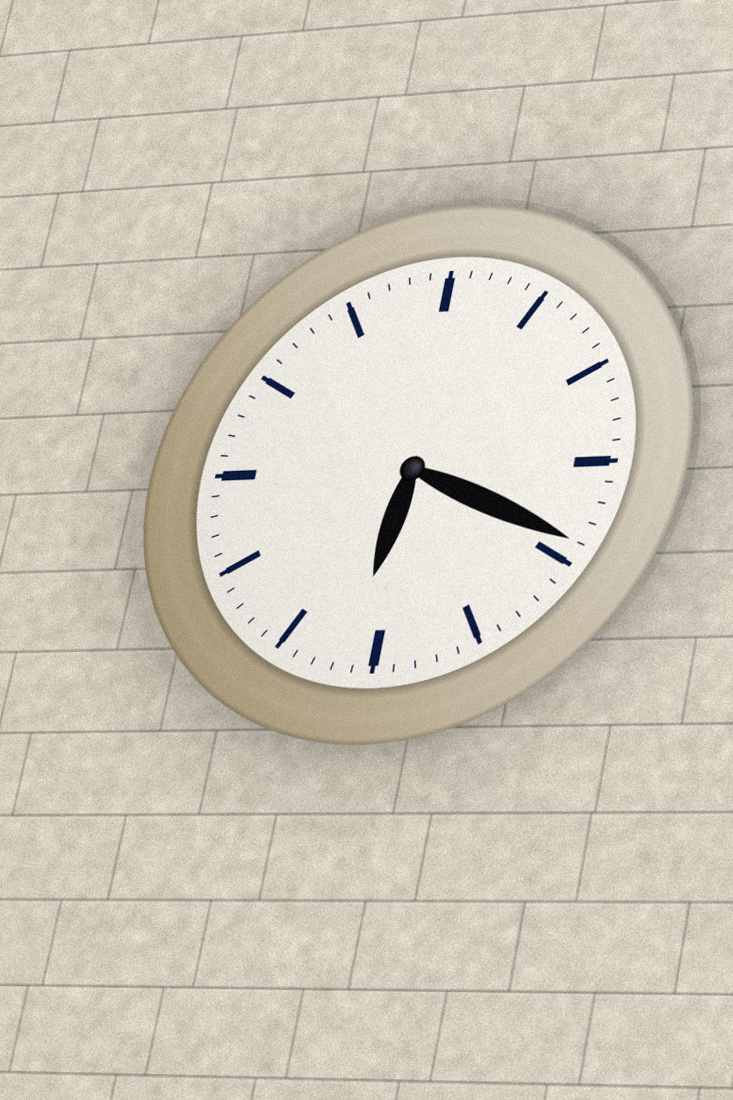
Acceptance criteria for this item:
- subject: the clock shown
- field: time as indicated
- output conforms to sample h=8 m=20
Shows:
h=6 m=19
